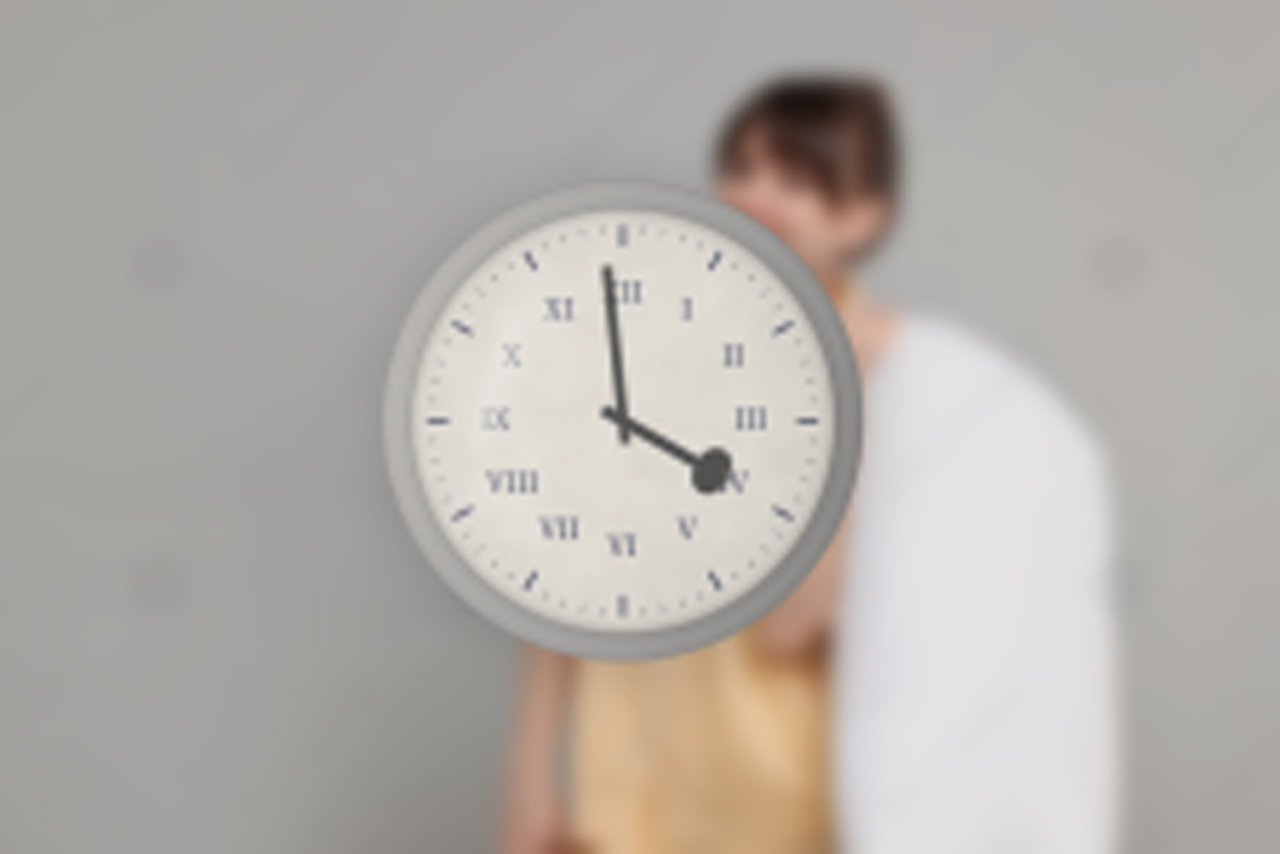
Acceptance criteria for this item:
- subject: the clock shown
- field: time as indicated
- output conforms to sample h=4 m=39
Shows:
h=3 m=59
